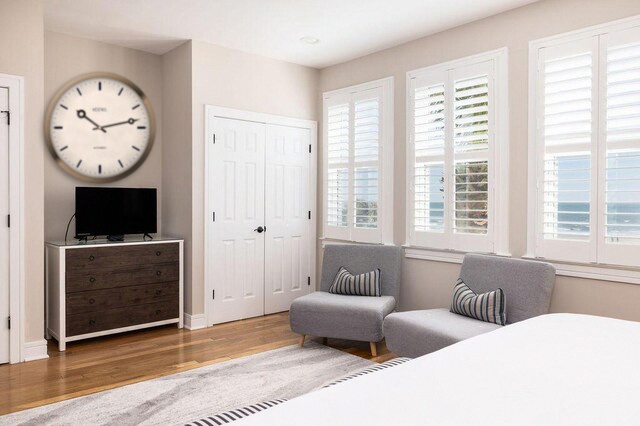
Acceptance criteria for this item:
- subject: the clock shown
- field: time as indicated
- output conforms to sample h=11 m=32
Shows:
h=10 m=13
